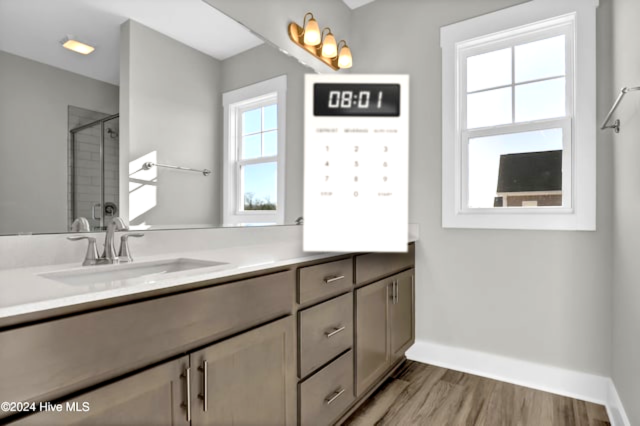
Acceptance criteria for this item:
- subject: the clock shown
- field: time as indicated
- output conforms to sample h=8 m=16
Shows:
h=8 m=1
